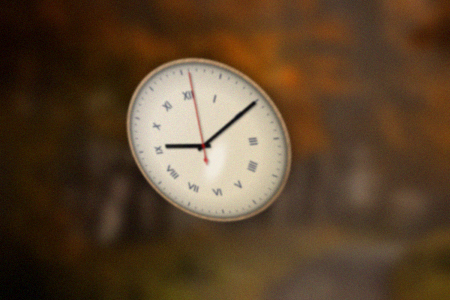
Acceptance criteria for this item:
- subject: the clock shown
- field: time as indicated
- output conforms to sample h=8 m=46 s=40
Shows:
h=9 m=10 s=1
